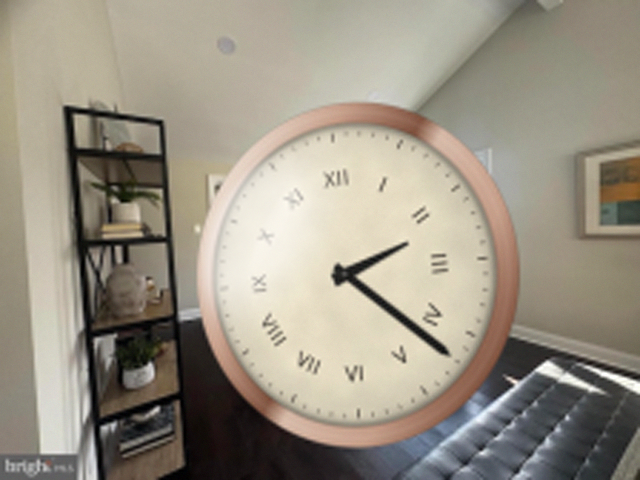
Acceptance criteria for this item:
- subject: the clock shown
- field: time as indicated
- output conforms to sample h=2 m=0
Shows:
h=2 m=22
